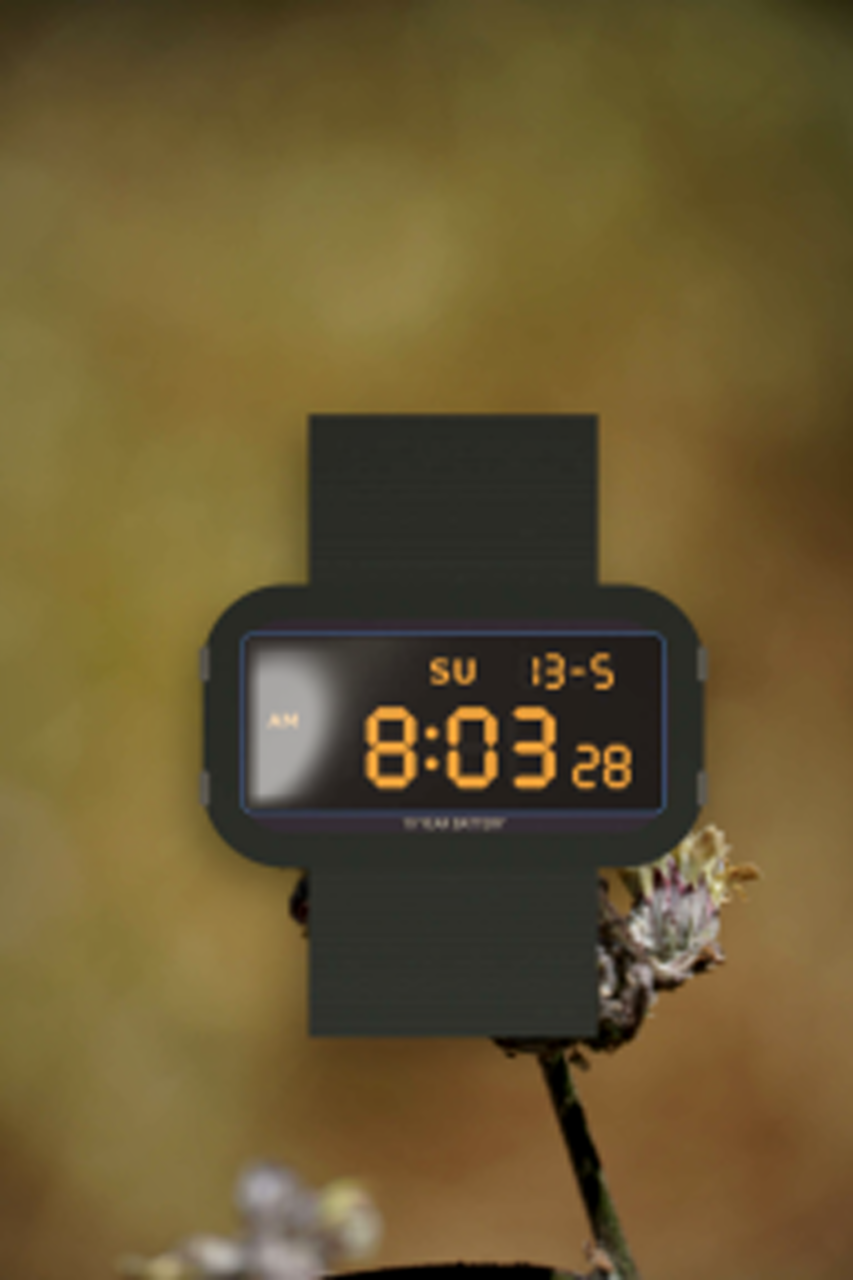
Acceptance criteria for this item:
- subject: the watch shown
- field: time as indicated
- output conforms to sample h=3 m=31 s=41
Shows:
h=8 m=3 s=28
